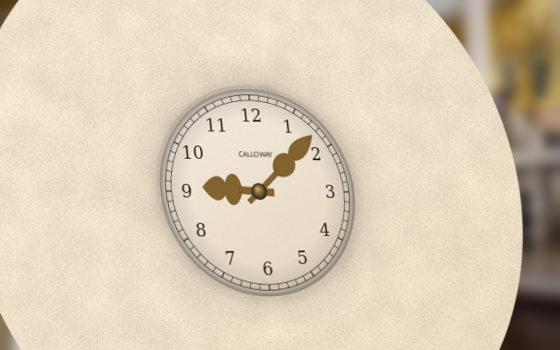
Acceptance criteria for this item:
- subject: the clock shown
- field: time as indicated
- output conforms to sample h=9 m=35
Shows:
h=9 m=8
